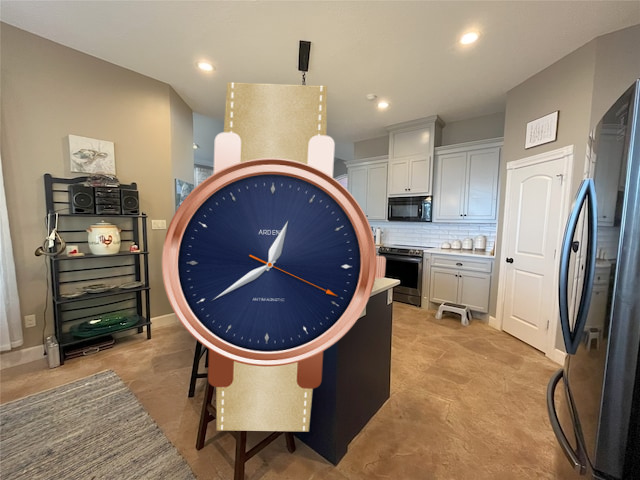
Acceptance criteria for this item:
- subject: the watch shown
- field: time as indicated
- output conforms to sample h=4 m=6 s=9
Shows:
h=12 m=39 s=19
